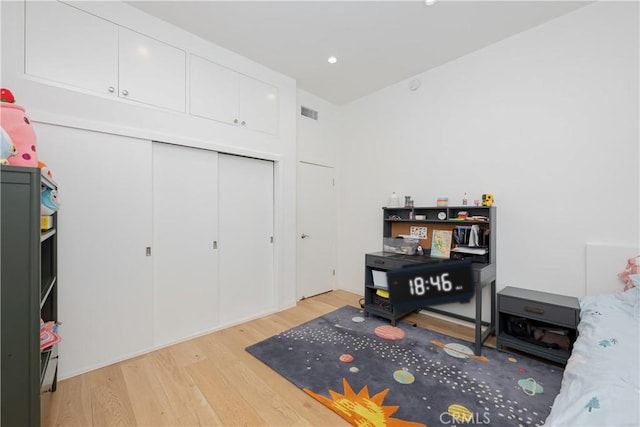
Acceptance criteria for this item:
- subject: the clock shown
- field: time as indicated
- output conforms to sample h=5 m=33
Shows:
h=18 m=46
